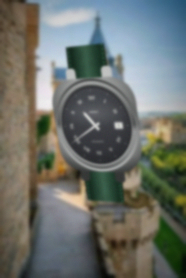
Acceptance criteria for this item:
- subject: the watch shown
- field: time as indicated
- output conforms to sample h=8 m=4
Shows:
h=10 m=40
